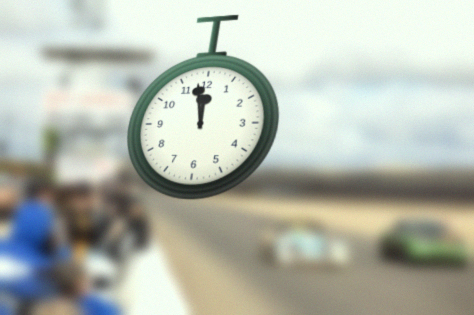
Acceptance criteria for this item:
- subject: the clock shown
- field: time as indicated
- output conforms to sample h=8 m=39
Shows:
h=11 m=58
